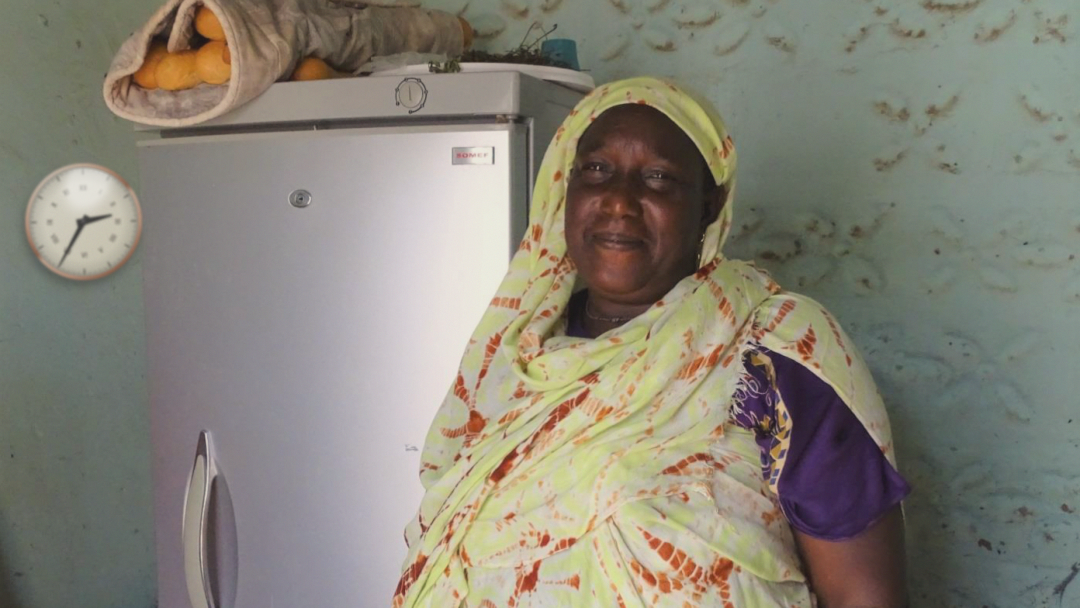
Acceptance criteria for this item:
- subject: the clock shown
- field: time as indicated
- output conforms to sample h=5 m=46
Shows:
h=2 m=35
